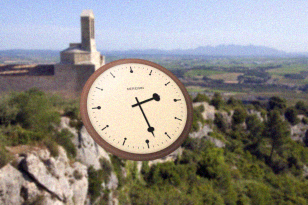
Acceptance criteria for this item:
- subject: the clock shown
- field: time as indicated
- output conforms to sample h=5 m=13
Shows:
h=2 m=28
